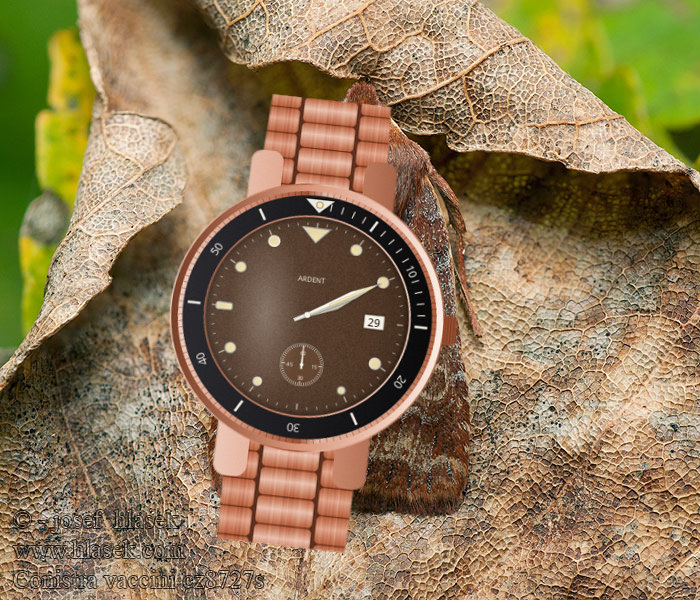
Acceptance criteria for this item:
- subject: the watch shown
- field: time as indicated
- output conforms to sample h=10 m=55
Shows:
h=2 m=10
